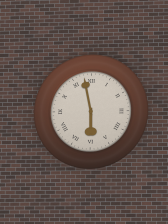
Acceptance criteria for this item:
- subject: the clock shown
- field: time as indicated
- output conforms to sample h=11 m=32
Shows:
h=5 m=58
